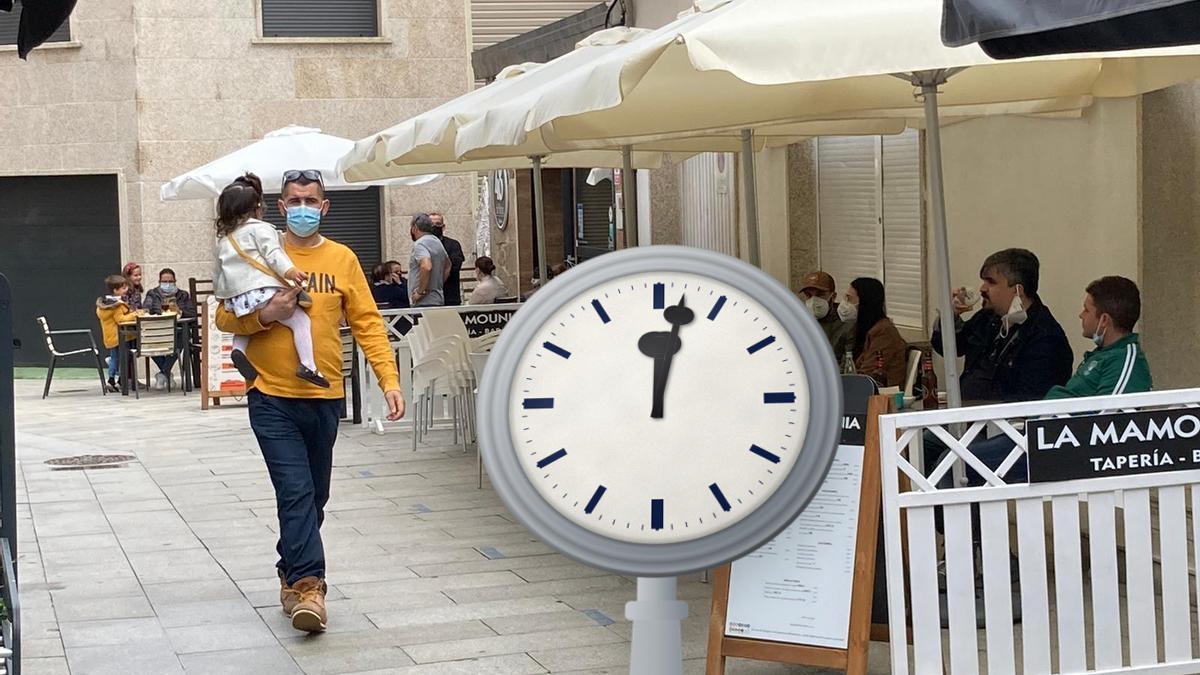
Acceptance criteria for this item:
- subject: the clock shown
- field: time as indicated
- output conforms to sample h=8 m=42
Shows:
h=12 m=2
